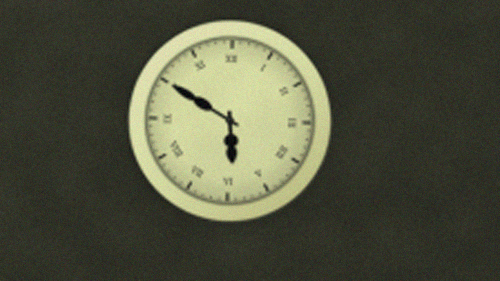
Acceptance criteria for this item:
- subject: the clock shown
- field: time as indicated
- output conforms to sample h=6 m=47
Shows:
h=5 m=50
